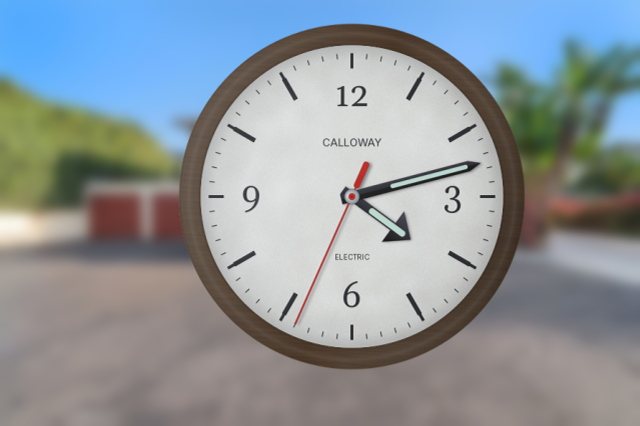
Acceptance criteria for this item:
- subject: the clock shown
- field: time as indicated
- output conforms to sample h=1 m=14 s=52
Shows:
h=4 m=12 s=34
